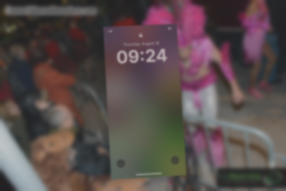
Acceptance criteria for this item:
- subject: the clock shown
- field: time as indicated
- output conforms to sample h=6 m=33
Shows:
h=9 m=24
